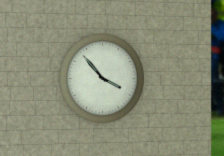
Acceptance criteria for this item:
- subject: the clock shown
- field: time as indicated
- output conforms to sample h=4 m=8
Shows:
h=3 m=53
